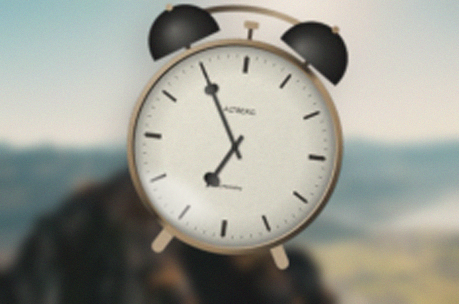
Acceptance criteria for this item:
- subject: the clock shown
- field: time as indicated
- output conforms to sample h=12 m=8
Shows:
h=6 m=55
